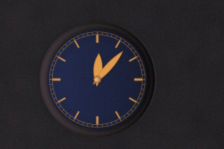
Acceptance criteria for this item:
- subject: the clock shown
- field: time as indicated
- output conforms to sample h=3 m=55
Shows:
h=12 m=7
